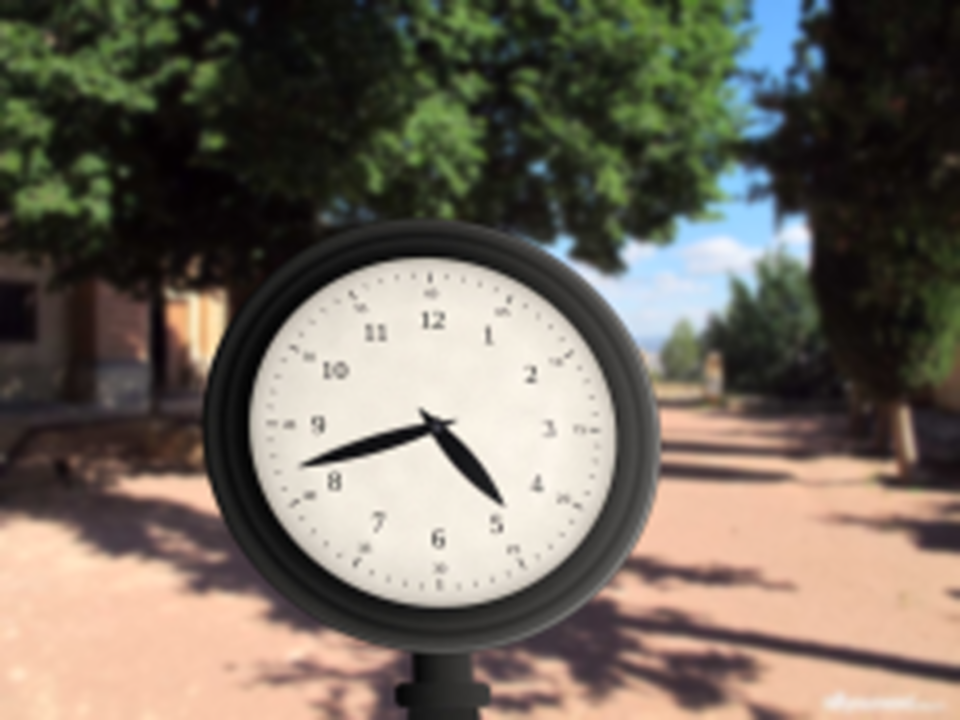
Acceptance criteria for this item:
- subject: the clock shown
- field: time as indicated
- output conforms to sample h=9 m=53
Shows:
h=4 m=42
